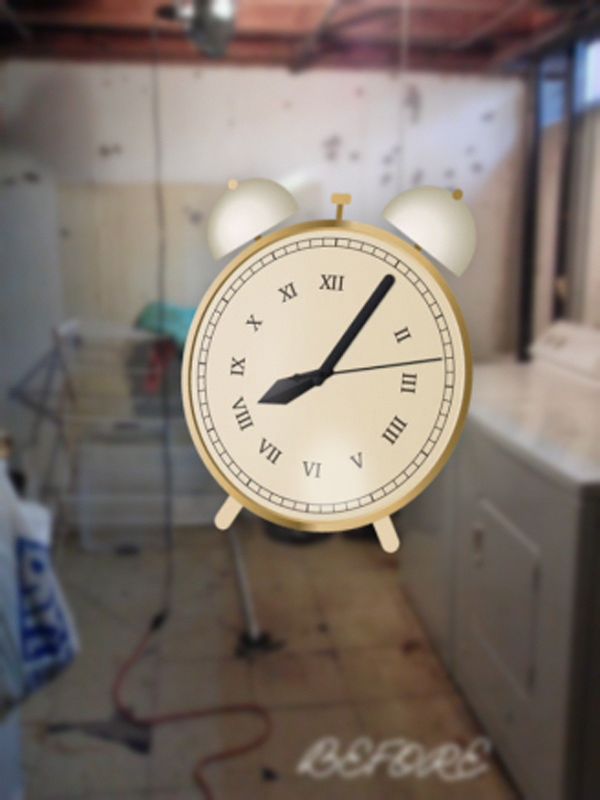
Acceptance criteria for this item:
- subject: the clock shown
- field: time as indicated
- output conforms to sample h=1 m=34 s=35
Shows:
h=8 m=5 s=13
